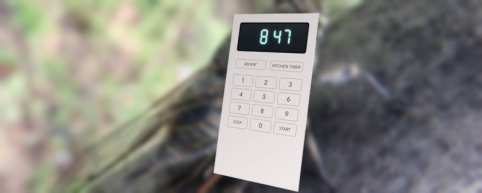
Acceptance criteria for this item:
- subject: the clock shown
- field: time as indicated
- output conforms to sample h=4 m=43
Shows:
h=8 m=47
